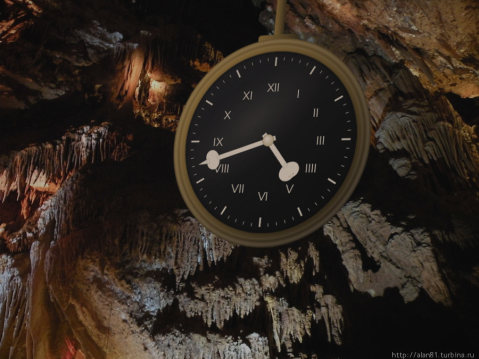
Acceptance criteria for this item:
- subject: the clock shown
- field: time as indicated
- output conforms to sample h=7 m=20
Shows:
h=4 m=42
